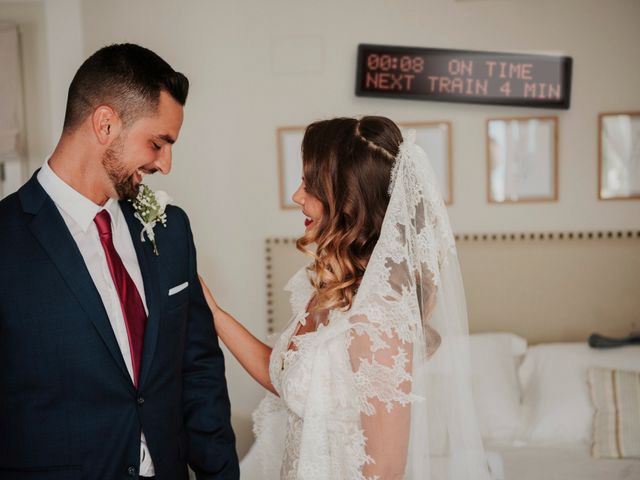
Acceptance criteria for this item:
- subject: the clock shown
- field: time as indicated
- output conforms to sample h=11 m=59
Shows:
h=0 m=8
